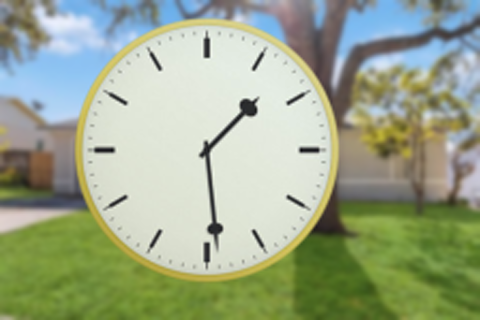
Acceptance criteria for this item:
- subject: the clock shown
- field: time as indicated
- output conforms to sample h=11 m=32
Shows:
h=1 m=29
